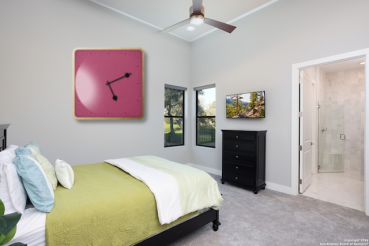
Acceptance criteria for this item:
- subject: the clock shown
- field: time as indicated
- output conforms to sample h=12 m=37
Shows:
h=5 m=11
